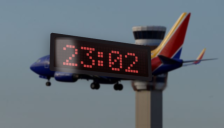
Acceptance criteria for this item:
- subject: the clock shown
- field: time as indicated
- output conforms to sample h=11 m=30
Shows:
h=23 m=2
